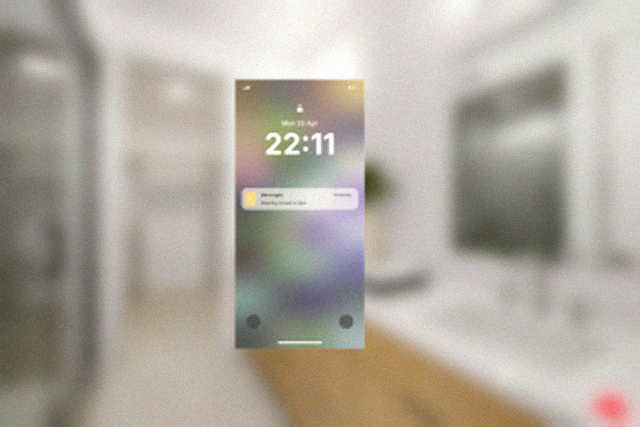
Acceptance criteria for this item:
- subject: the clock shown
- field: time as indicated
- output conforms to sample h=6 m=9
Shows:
h=22 m=11
